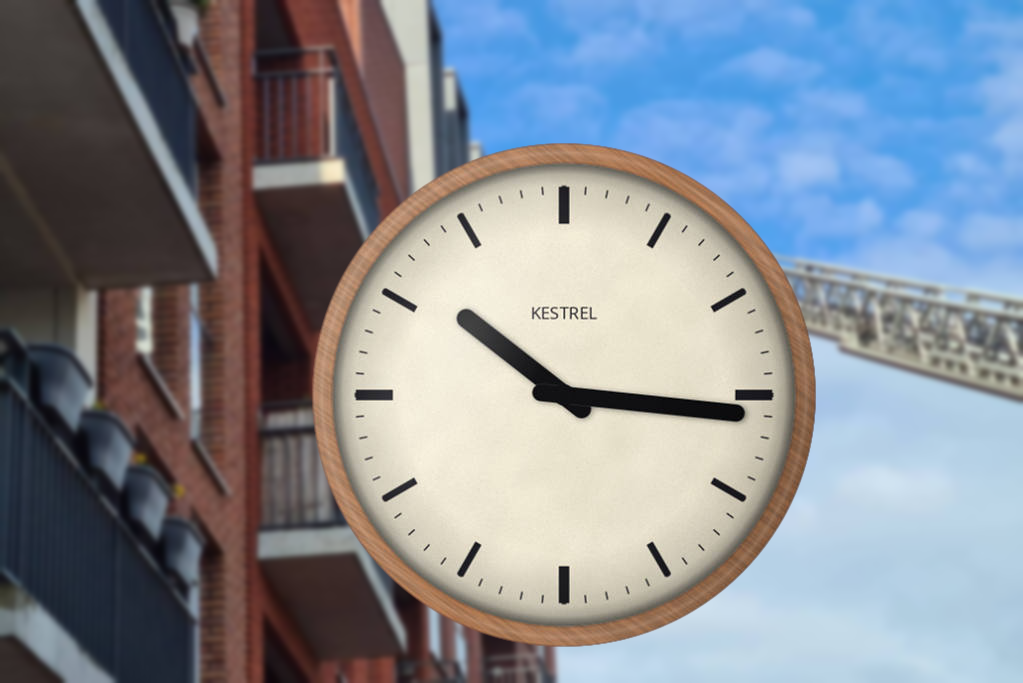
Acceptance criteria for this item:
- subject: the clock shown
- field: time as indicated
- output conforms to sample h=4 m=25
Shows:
h=10 m=16
